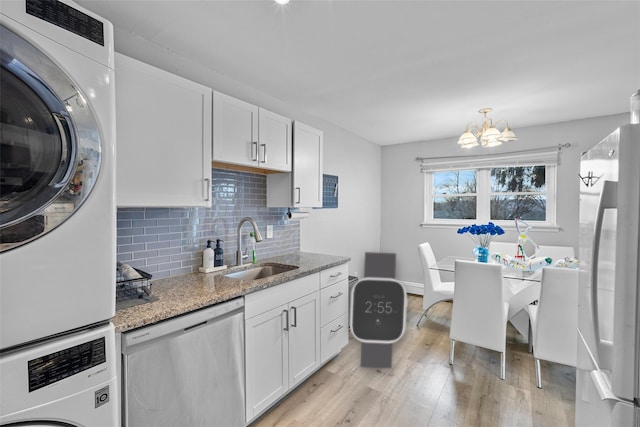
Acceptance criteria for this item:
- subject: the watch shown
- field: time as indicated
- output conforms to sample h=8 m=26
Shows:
h=2 m=55
